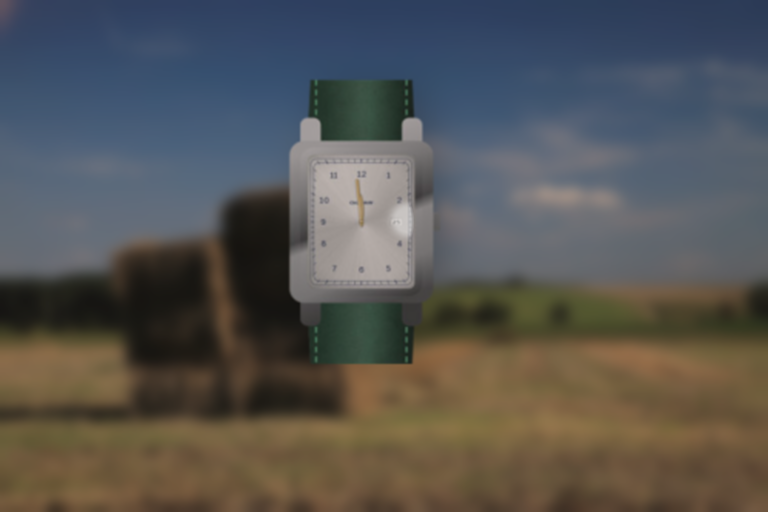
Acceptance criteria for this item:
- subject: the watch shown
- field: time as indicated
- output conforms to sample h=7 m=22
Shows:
h=11 m=59
